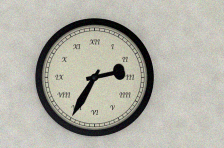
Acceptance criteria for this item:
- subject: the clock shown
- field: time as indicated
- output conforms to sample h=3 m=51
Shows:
h=2 m=35
